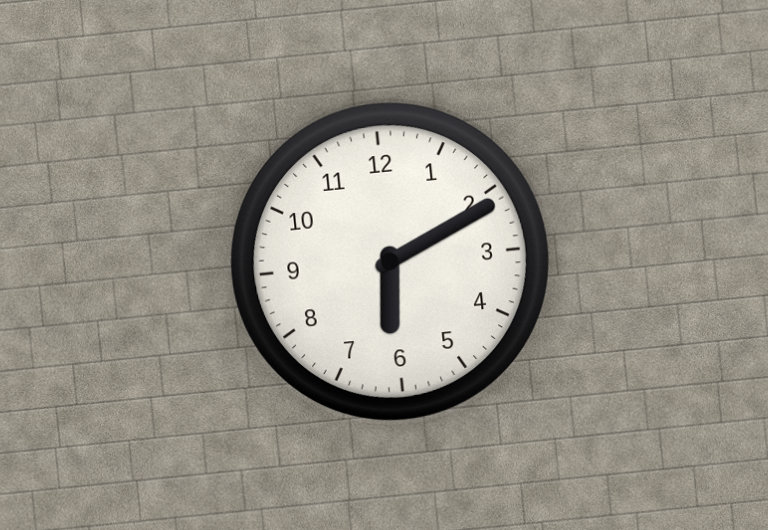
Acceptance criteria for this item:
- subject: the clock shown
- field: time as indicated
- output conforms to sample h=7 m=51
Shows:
h=6 m=11
